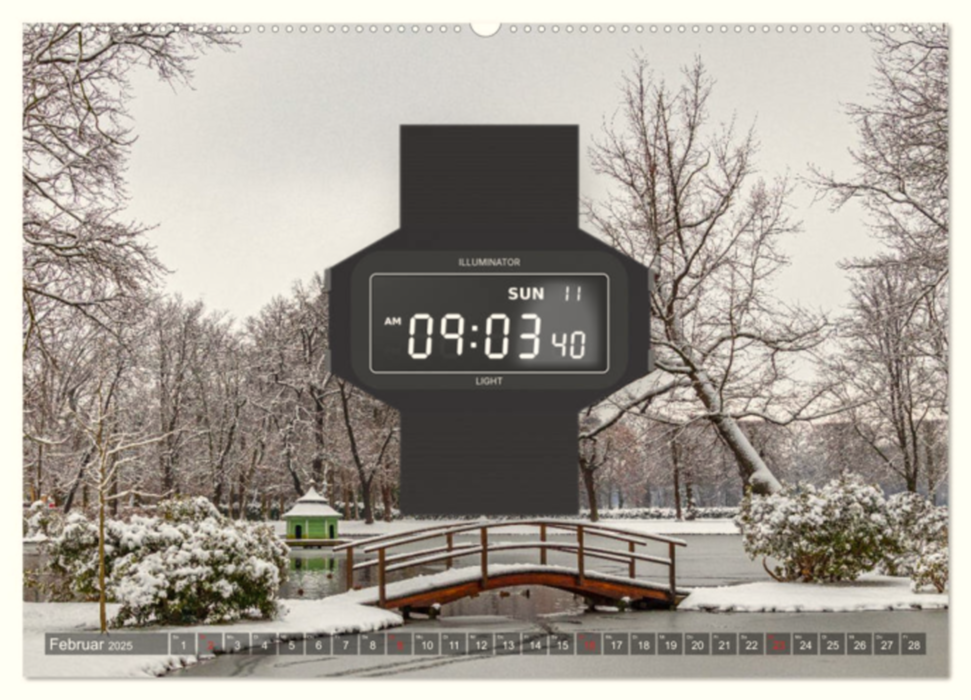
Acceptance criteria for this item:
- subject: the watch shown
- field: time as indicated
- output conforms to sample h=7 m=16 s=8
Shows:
h=9 m=3 s=40
